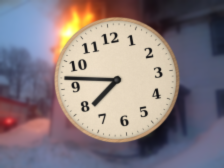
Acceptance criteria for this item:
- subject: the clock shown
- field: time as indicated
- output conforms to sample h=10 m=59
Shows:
h=7 m=47
